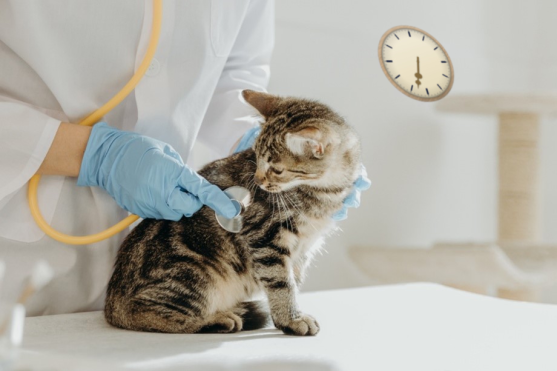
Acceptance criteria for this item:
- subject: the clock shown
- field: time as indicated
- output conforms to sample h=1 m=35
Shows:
h=6 m=33
